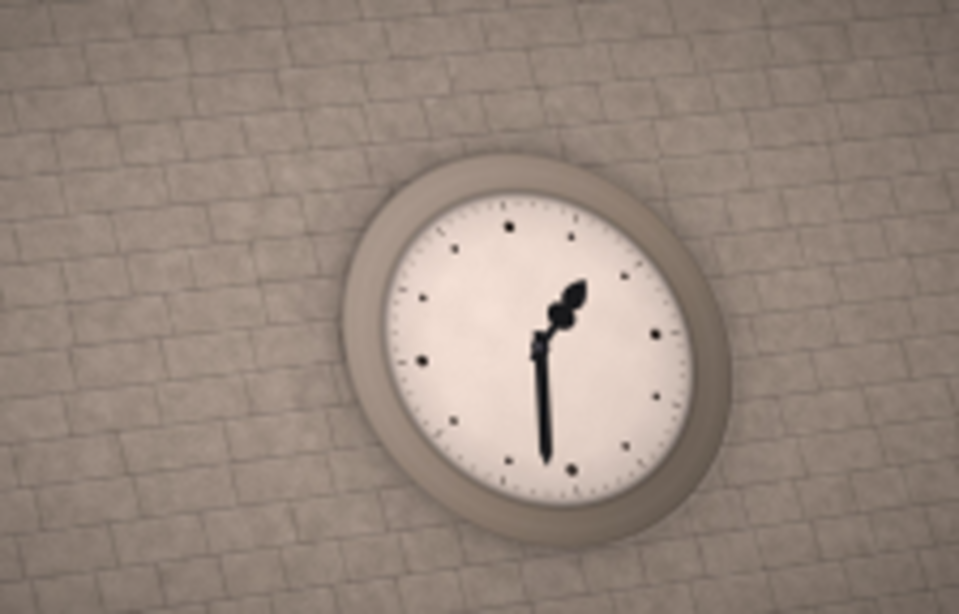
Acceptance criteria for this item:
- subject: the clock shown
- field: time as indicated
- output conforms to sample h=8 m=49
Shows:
h=1 m=32
